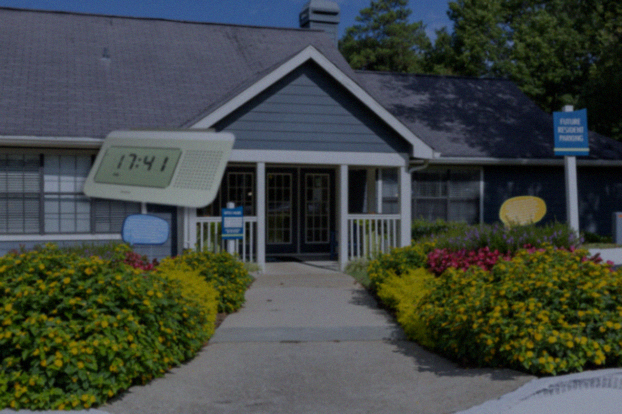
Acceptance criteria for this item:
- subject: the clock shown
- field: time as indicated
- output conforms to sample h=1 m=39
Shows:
h=17 m=41
